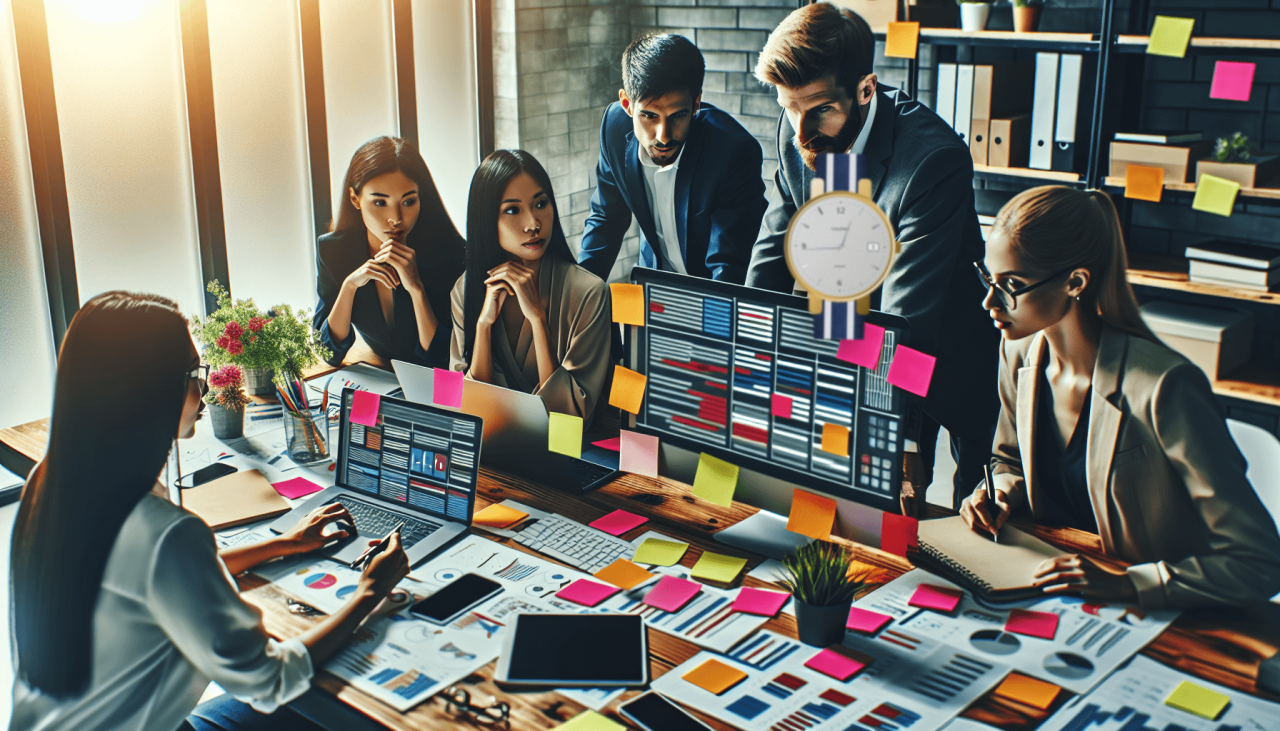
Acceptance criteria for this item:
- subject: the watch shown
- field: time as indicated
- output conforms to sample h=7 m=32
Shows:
h=12 m=44
